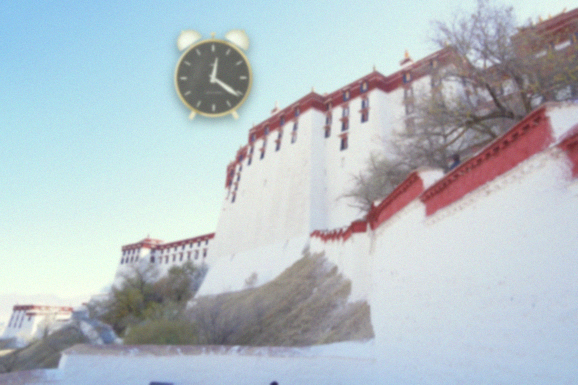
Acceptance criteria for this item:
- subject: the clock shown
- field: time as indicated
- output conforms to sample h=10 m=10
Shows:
h=12 m=21
